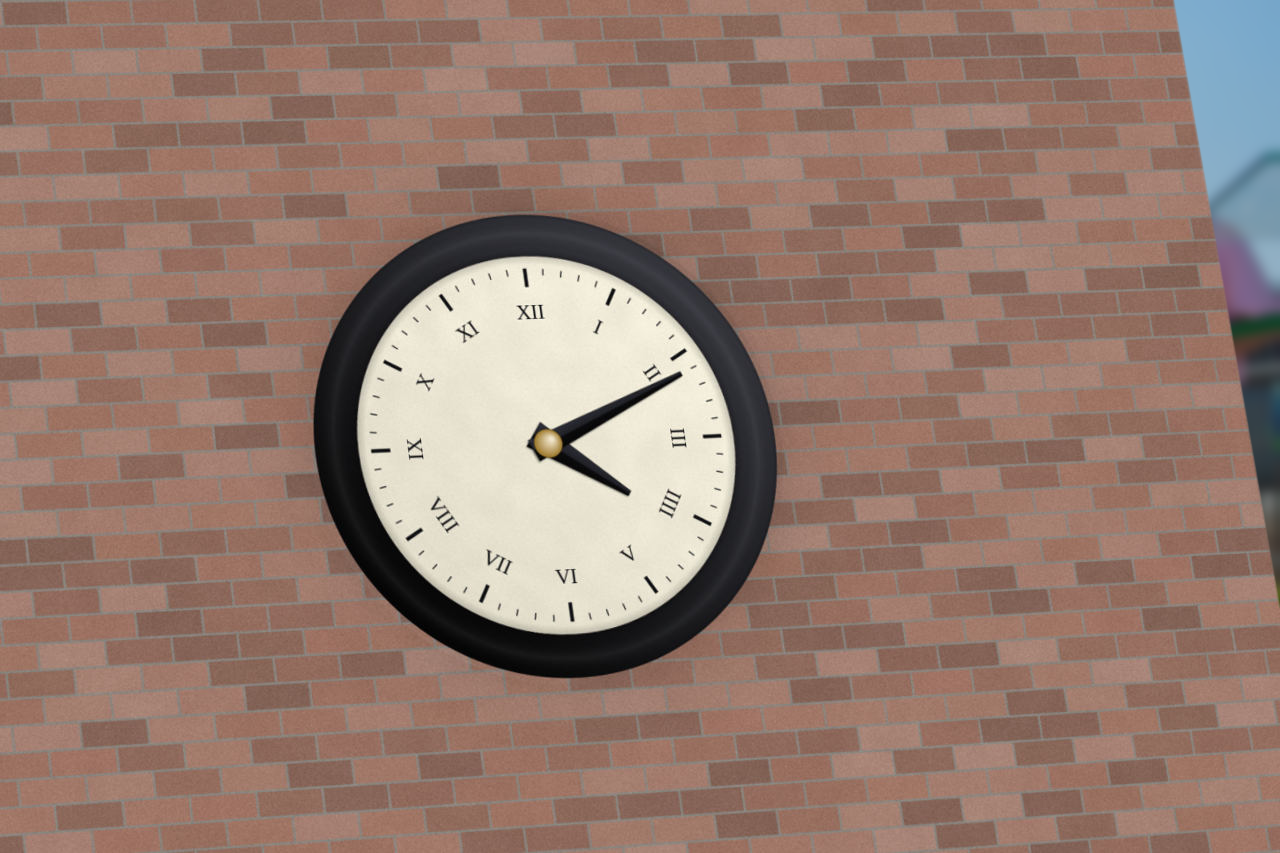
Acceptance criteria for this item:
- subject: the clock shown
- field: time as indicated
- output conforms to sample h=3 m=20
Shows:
h=4 m=11
